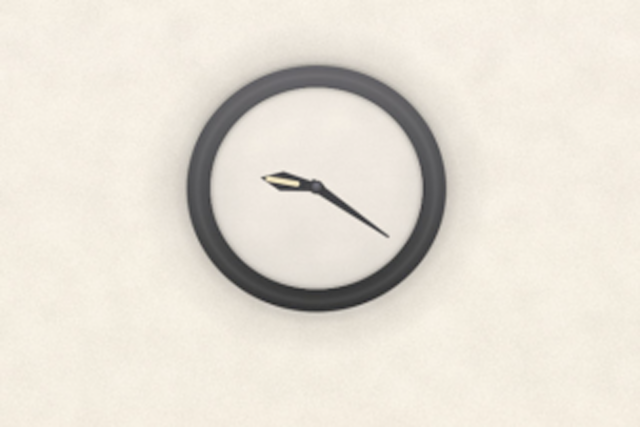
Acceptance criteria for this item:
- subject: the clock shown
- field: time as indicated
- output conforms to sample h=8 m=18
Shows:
h=9 m=21
